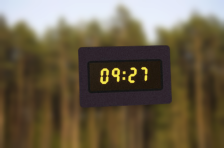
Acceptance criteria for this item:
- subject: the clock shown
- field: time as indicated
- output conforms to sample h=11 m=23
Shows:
h=9 m=27
